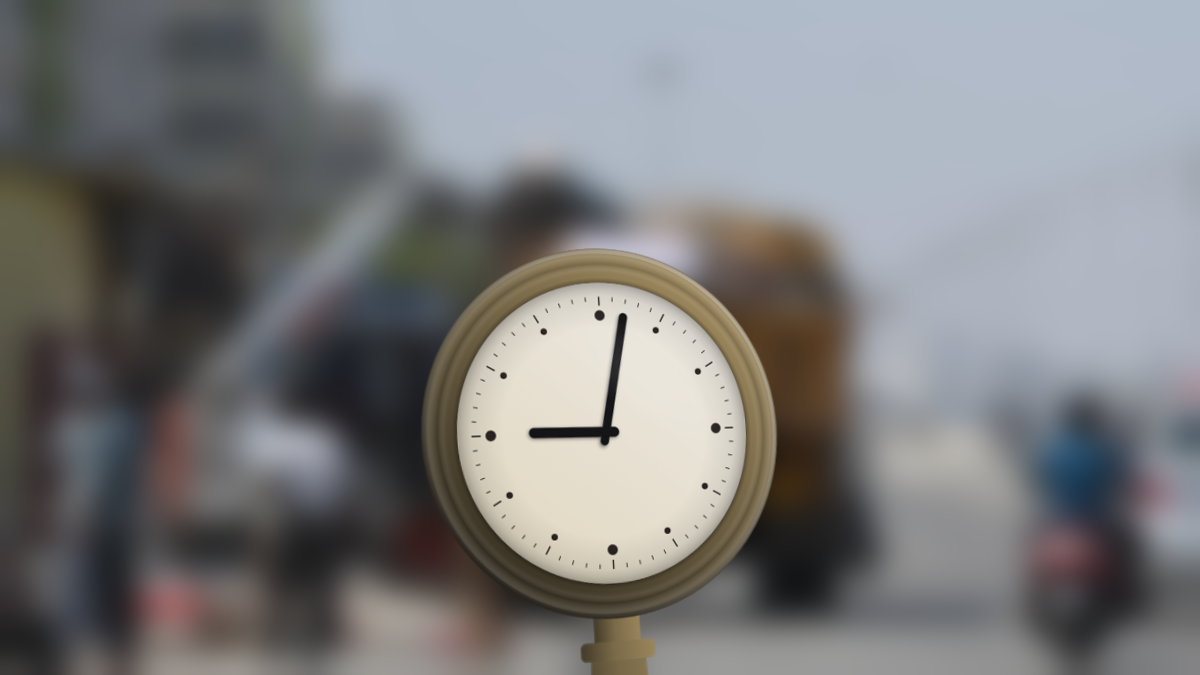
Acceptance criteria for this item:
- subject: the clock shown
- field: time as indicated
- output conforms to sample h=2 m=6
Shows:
h=9 m=2
